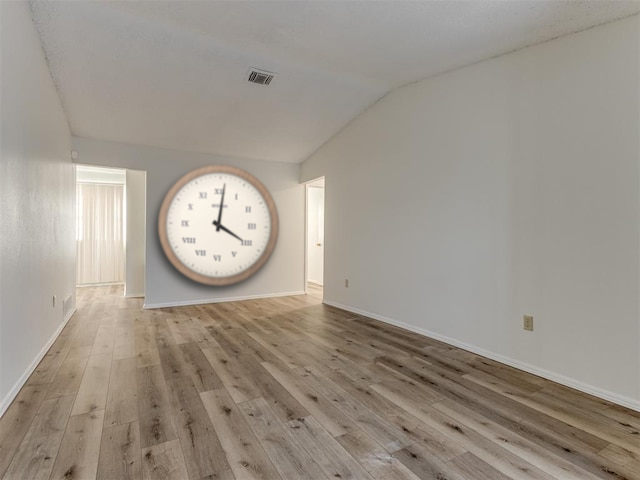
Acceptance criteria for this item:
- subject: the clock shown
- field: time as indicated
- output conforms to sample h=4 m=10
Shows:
h=4 m=1
